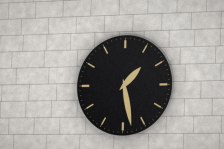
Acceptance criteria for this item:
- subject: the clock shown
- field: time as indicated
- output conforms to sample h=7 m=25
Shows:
h=1 m=28
